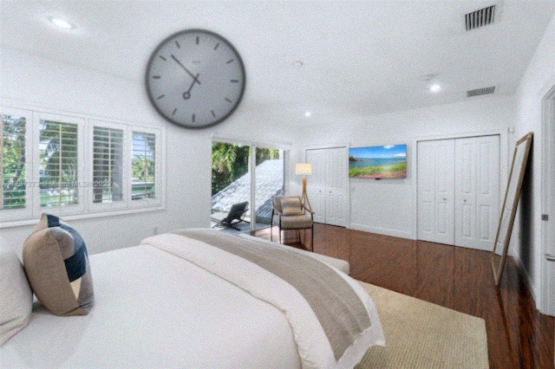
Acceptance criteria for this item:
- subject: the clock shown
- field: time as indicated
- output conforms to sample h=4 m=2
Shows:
h=6 m=52
